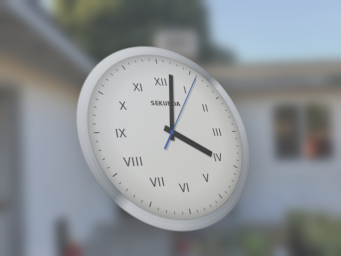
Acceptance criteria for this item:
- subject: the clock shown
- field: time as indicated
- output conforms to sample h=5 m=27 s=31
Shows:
h=4 m=2 s=6
